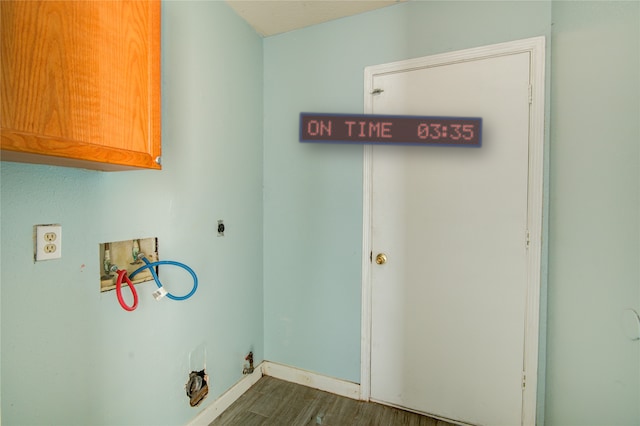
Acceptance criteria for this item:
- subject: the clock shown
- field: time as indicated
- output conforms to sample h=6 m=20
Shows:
h=3 m=35
